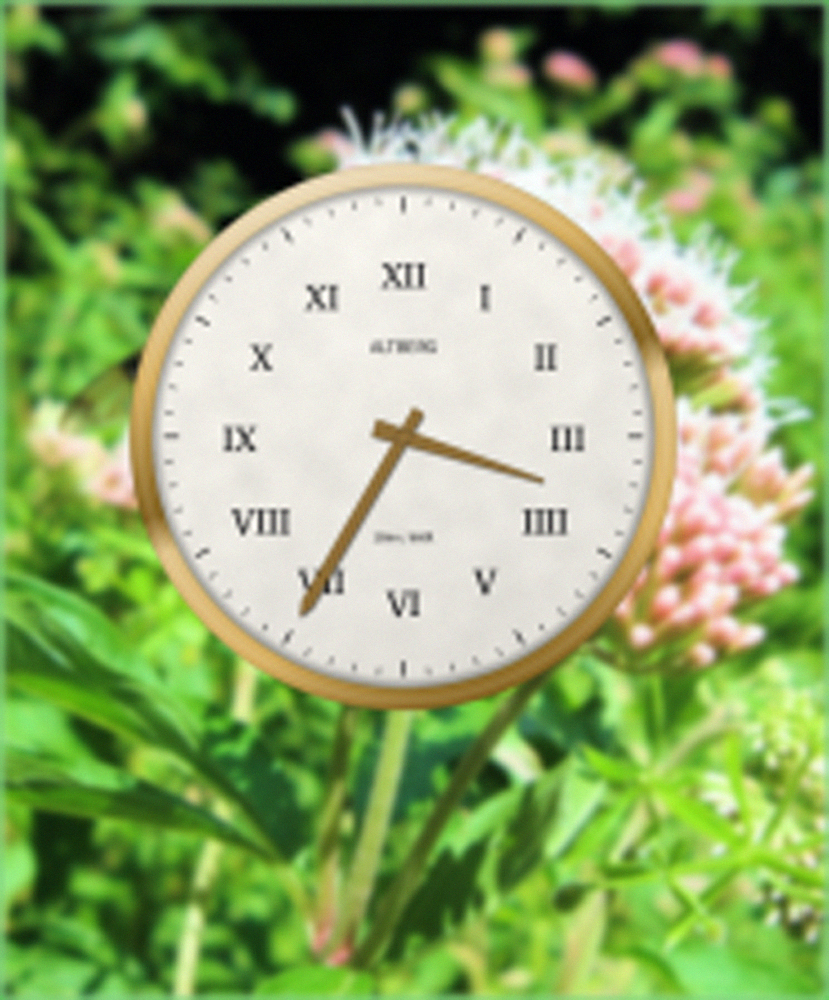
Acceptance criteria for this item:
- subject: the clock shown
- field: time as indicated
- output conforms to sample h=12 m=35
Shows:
h=3 m=35
